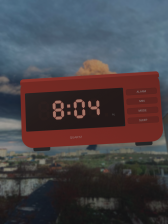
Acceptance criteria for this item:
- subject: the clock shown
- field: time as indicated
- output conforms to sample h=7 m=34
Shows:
h=8 m=4
